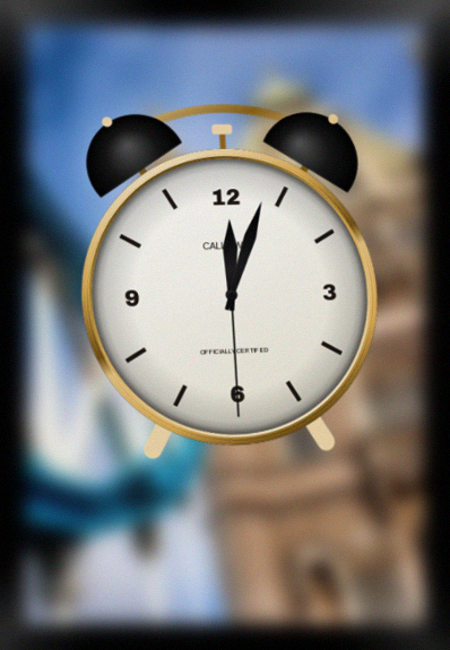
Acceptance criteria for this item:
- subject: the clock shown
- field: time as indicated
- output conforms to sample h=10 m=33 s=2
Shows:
h=12 m=3 s=30
